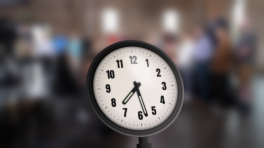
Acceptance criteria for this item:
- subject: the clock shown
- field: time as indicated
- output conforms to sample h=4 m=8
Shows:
h=7 m=28
